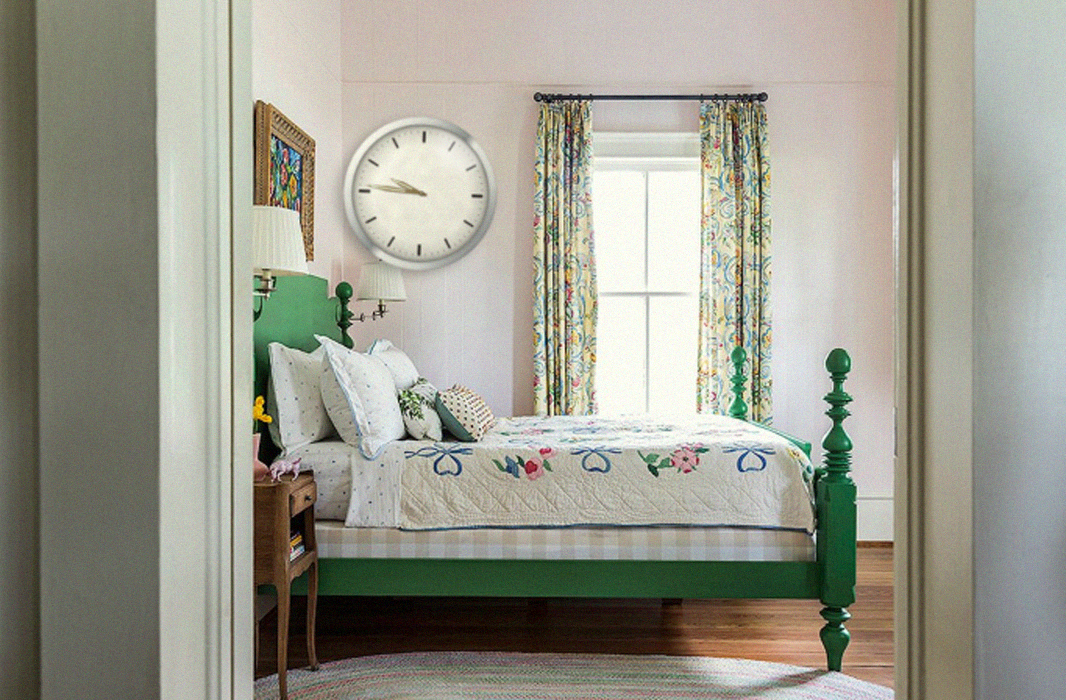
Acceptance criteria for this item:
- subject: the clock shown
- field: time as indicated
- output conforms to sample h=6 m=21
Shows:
h=9 m=46
